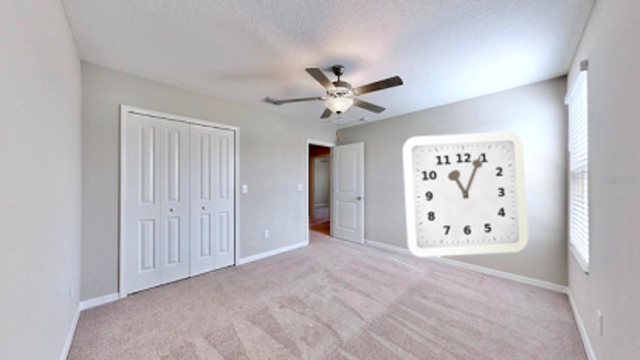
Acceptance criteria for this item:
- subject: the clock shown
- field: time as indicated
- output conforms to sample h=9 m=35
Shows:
h=11 m=4
